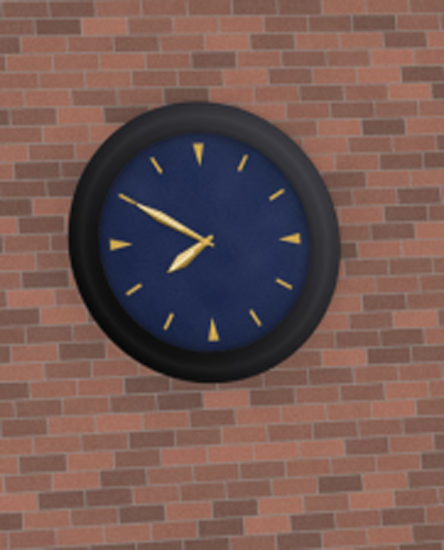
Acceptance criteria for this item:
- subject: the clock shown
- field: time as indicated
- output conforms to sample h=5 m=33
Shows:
h=7 m=50
